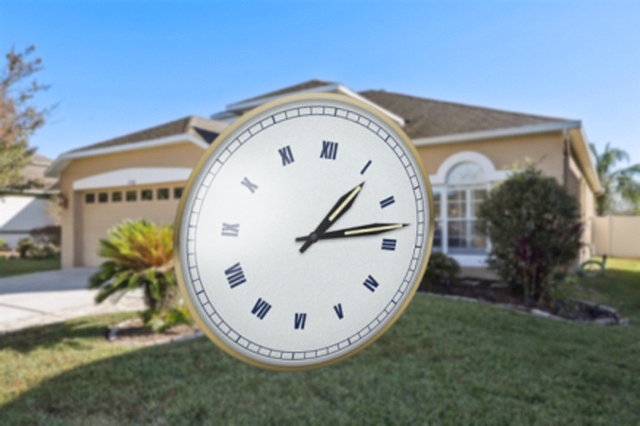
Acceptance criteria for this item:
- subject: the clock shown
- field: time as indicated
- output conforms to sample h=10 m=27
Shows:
h=1 m=13
